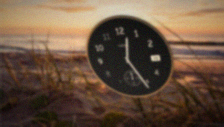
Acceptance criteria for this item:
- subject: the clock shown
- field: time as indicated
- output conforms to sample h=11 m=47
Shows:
h=12 m=26
